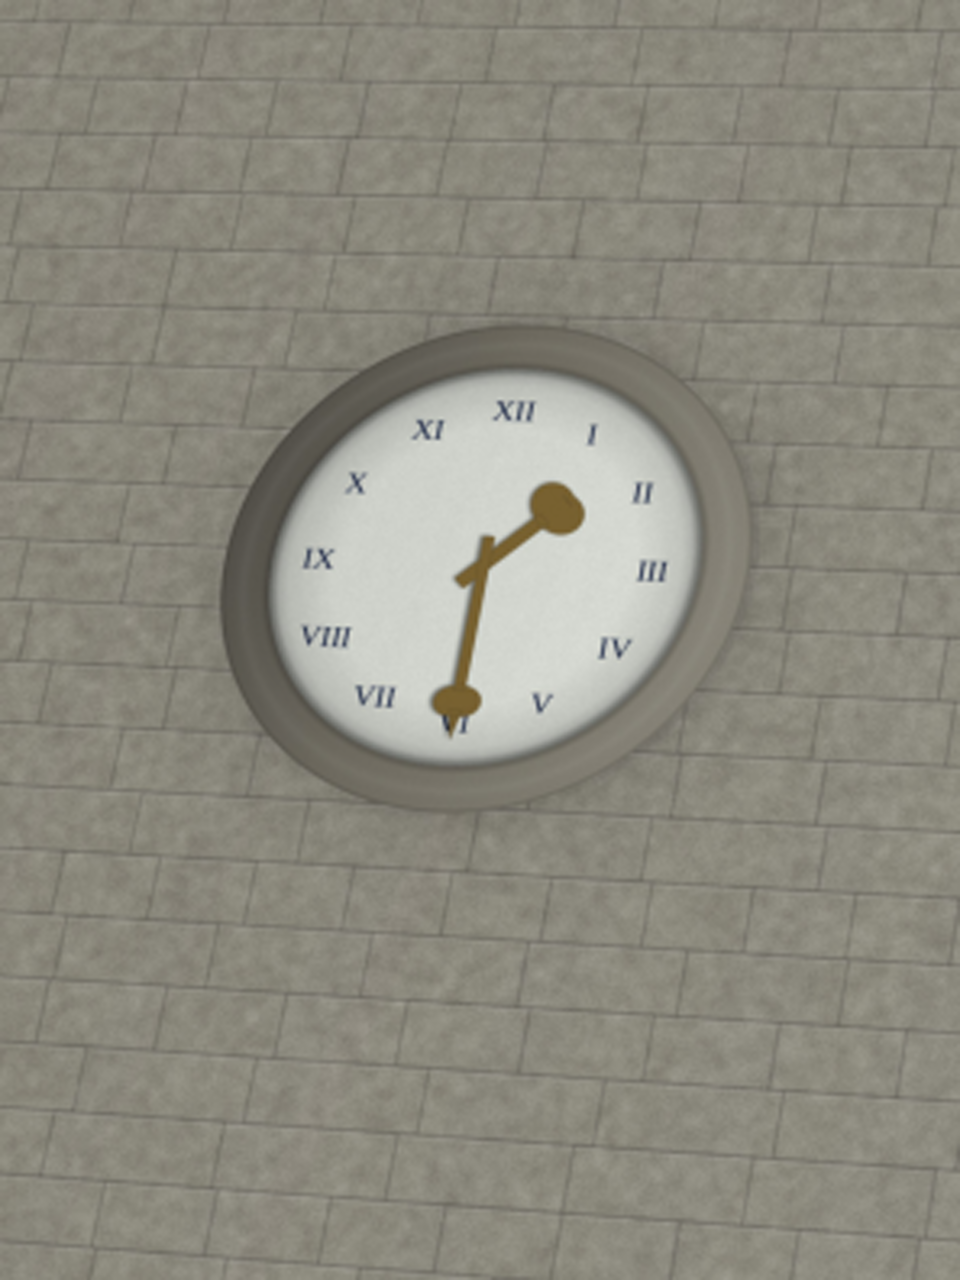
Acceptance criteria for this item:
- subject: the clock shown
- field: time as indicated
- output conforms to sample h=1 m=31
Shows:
h=1 m=30
